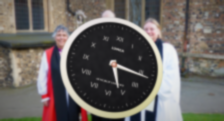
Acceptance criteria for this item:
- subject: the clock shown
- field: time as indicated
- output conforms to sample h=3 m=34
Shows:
h=5 m=16
